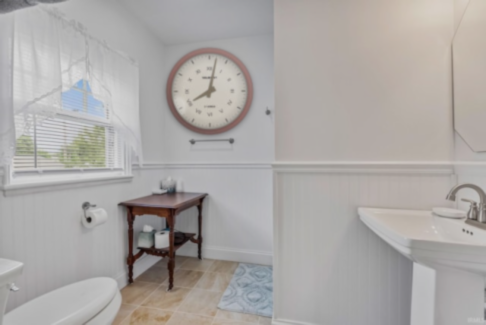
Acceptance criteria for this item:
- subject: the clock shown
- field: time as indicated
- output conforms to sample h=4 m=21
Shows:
h=8 m=2
